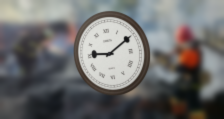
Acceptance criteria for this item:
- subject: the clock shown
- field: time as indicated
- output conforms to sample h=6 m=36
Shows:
h=9 m=10
